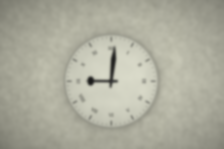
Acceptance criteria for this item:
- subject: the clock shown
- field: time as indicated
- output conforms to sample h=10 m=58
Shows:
h=9 m=1
